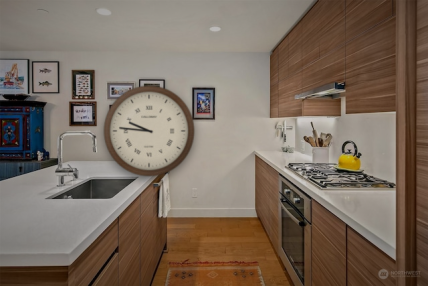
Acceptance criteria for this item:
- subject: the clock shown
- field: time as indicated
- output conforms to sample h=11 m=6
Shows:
h=9 m=46
